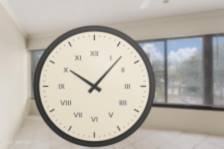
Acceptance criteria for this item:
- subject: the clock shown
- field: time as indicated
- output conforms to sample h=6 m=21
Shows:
h=10 m=7
